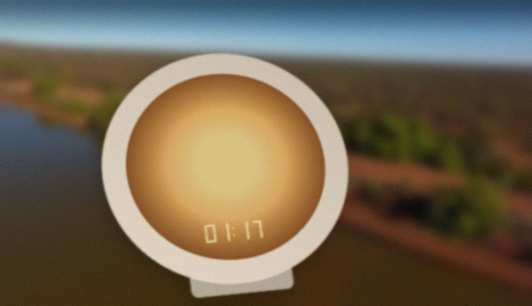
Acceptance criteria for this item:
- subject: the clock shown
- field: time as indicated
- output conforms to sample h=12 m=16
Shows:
h=1 m=17
